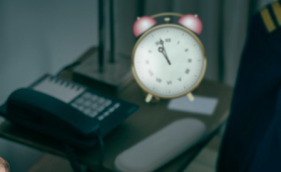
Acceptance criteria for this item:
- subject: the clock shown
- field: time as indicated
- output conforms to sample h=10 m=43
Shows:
h=10 m=57
